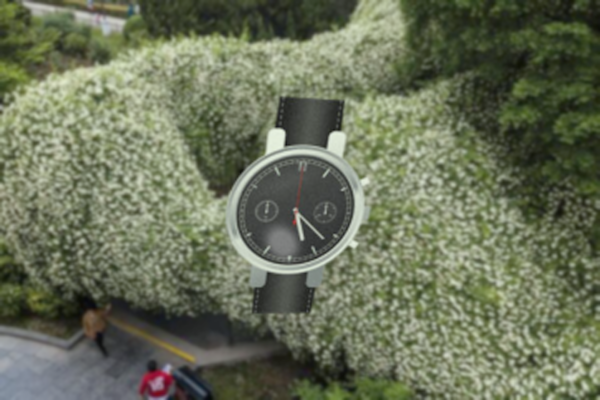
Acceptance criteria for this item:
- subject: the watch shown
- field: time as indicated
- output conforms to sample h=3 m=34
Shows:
h=5 m=22
